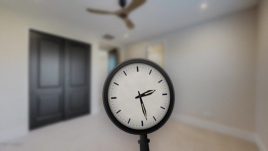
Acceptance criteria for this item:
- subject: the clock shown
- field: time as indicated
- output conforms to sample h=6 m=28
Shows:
h=2 m=28
